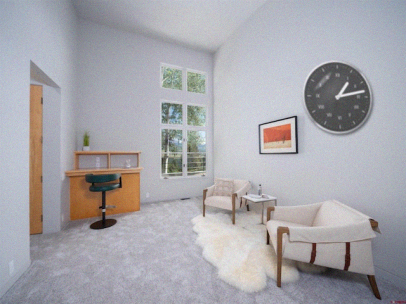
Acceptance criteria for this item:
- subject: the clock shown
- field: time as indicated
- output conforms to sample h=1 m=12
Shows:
h=1 m=13
